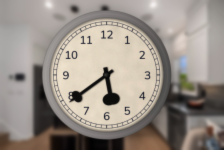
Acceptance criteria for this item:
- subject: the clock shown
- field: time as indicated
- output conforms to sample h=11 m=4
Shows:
h=5 m=39
